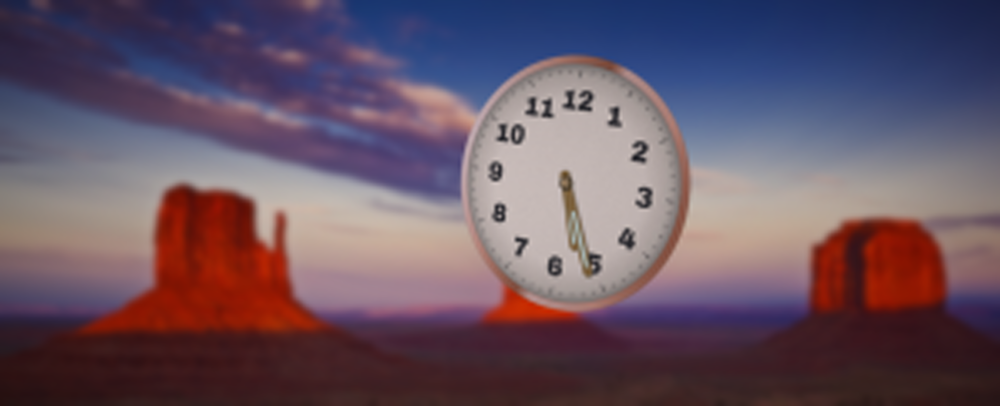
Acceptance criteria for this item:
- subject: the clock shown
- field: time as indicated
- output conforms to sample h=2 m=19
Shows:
h=5 m=26
